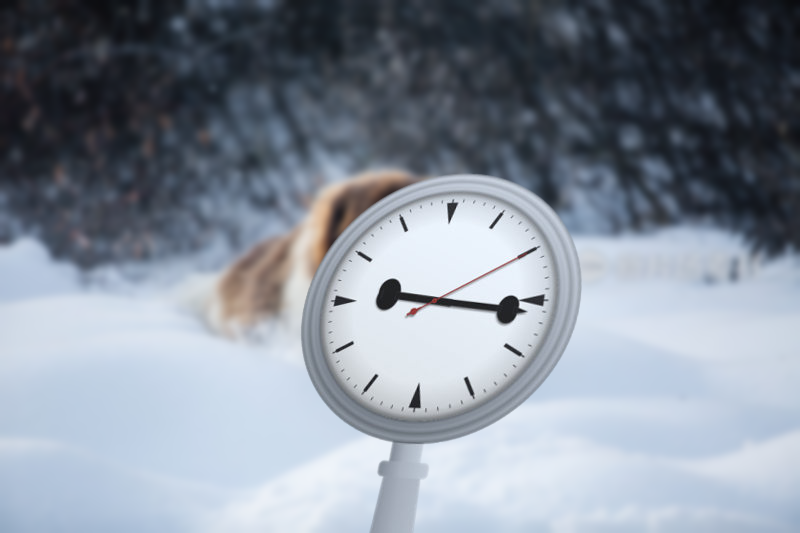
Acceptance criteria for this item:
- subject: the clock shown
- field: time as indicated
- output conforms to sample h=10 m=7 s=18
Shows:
h=9 m=16 s=10
